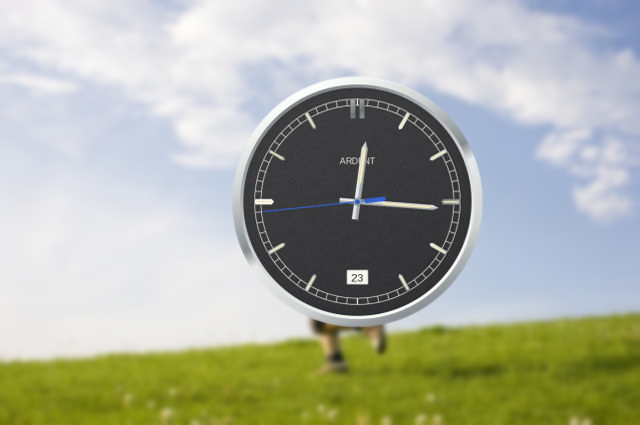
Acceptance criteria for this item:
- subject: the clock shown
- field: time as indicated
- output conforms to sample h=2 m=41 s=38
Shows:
h=12 m=15 s=44
